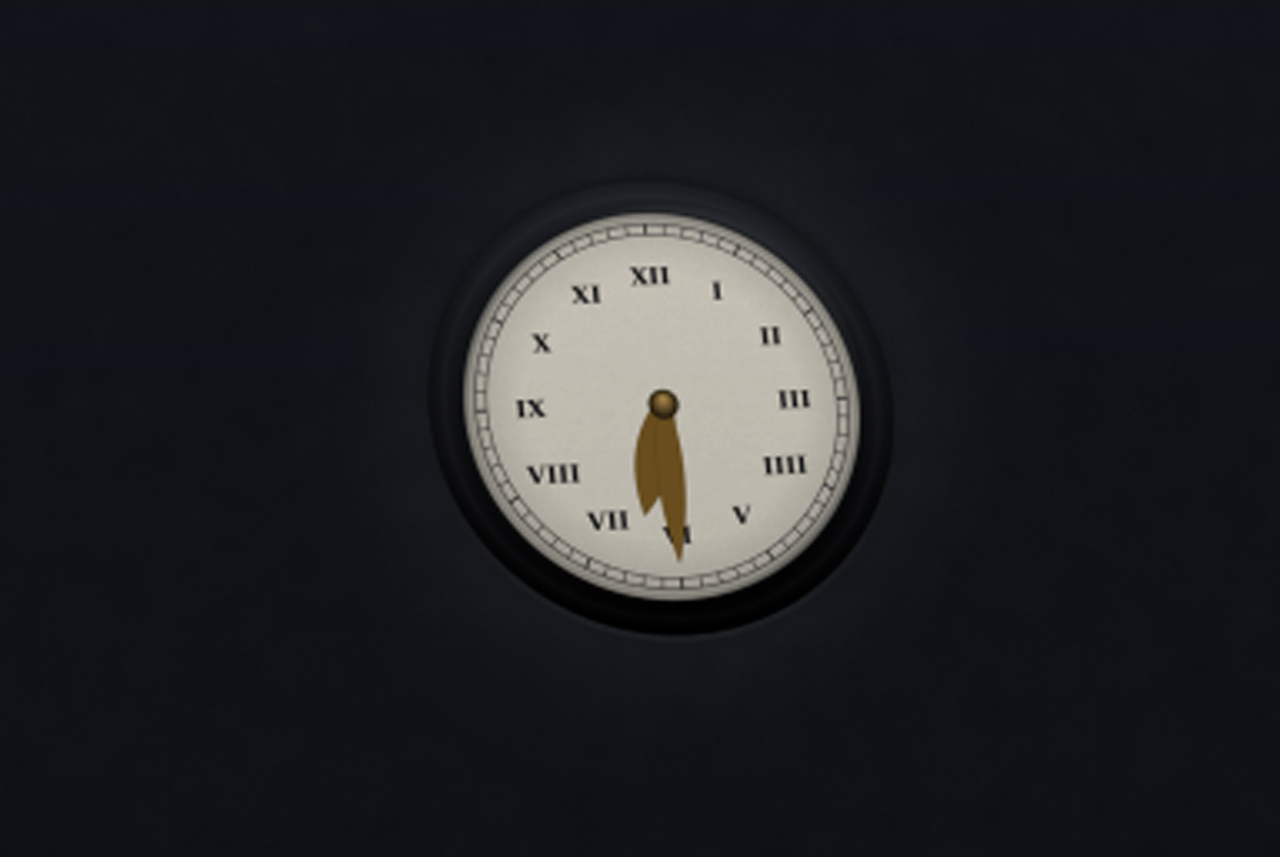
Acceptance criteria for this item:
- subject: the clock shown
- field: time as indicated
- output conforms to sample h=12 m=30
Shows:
h=6 m=30
